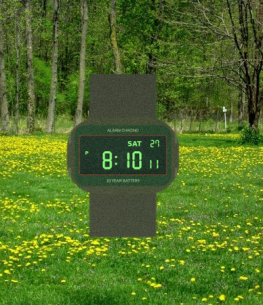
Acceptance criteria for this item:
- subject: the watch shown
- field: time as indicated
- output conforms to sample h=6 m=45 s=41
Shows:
h=8 m=10 s=11
